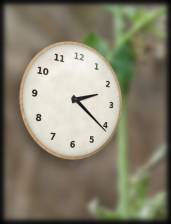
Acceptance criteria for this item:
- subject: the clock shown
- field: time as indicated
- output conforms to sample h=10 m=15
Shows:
h=2 m=21
